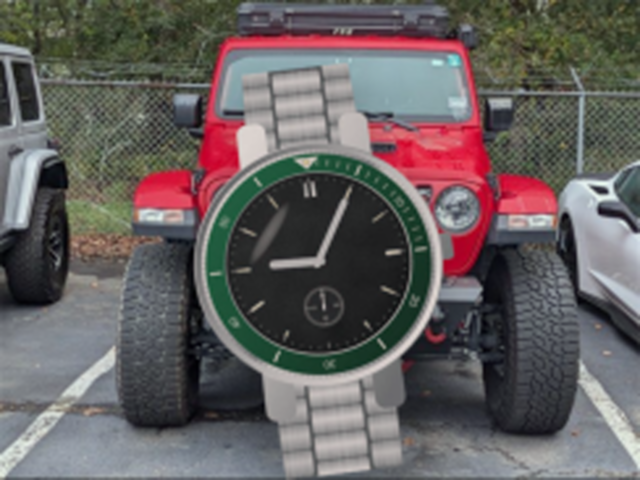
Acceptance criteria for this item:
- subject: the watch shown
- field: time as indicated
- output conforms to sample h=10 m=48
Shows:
h=9 m=5
